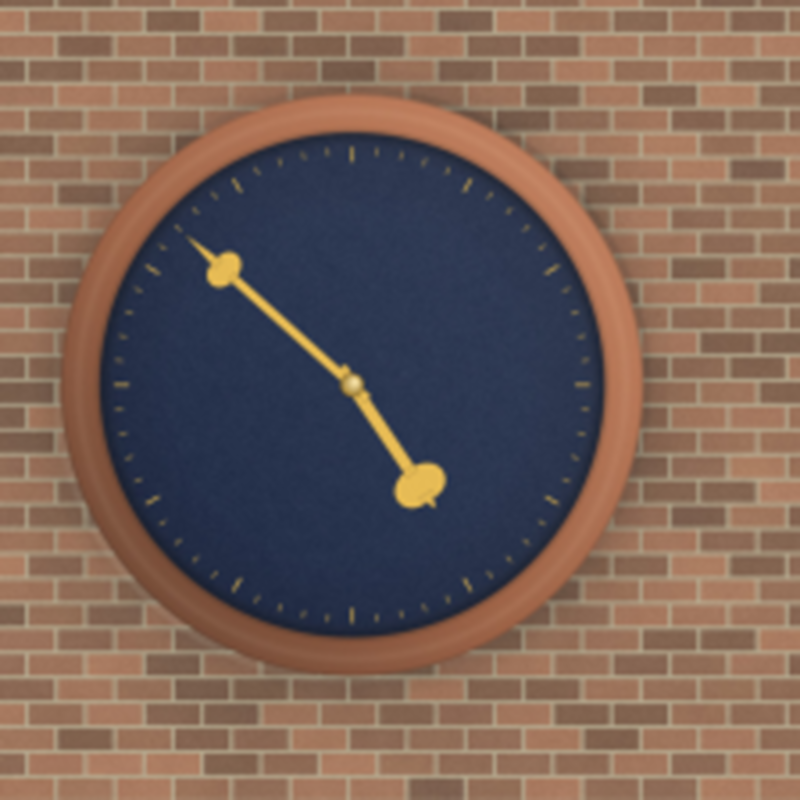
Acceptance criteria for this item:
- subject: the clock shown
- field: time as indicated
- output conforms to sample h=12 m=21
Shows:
h=4 m=52
